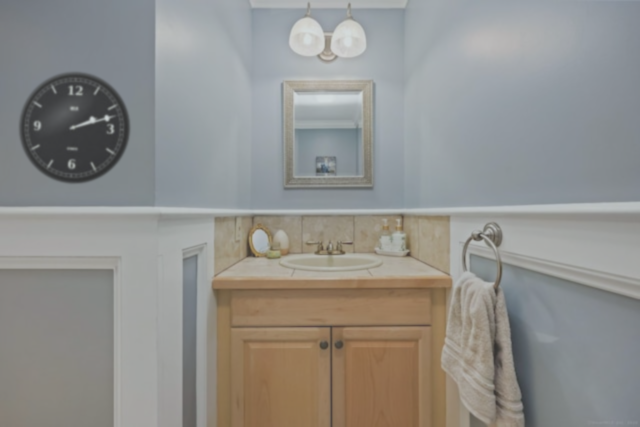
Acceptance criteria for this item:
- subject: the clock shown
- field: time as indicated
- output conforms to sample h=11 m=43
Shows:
h=2 m=12
